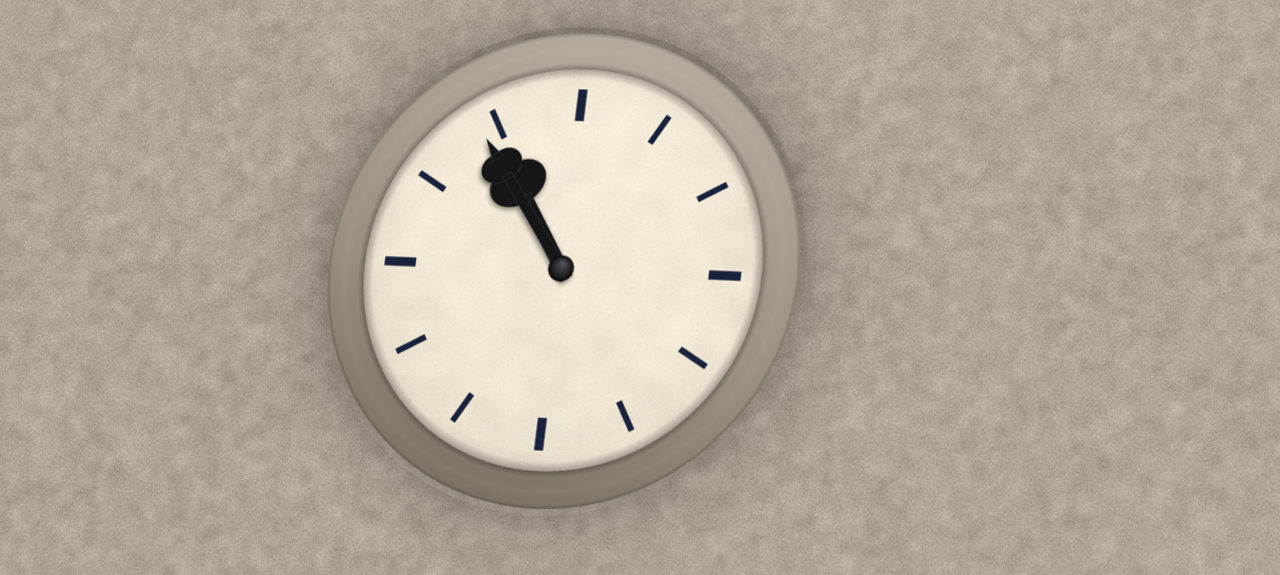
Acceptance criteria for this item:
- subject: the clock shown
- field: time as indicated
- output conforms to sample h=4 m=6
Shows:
h=10 m=54
